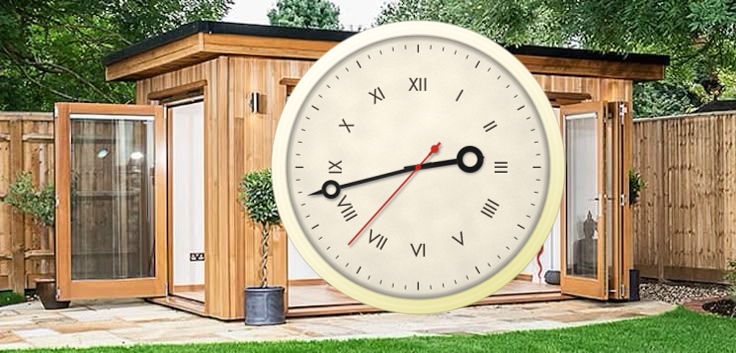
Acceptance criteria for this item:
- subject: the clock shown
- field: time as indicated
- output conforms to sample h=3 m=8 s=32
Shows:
h=2 m=42 s=37
